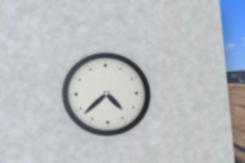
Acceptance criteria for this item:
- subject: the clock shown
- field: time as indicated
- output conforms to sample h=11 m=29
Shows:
h=4 m=38
